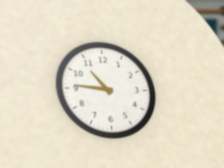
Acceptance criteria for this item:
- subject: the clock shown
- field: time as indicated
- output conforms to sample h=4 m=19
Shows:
h=10 m=46
